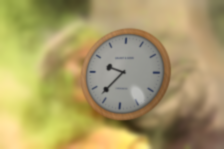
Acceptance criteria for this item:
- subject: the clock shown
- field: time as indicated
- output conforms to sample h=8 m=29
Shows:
h=9 m=37
